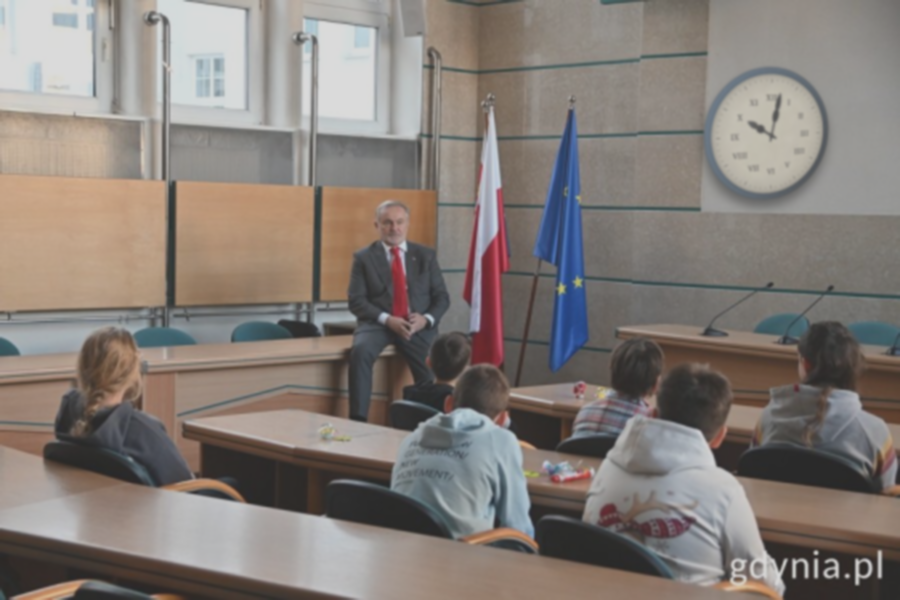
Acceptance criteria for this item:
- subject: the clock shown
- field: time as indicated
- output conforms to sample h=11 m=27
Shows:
h=10 m=2
